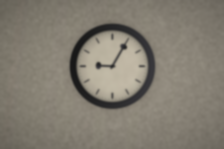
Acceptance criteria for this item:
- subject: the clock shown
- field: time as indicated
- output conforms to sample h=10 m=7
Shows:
h=9 m=5
